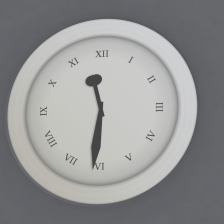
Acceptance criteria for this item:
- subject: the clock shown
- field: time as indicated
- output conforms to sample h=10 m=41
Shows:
h=11 m=31
